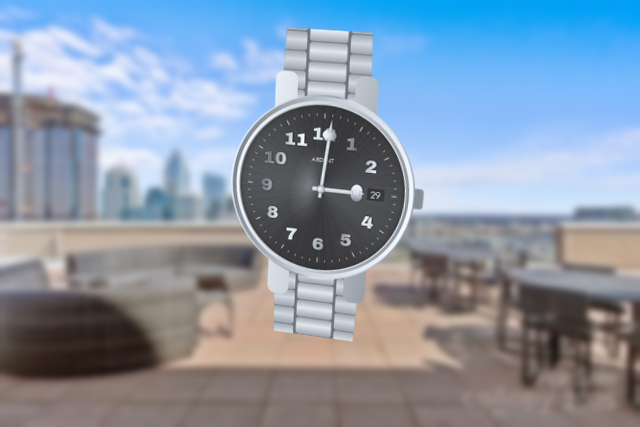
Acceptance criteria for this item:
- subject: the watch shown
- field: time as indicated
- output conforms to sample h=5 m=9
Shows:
h=3 m=1
